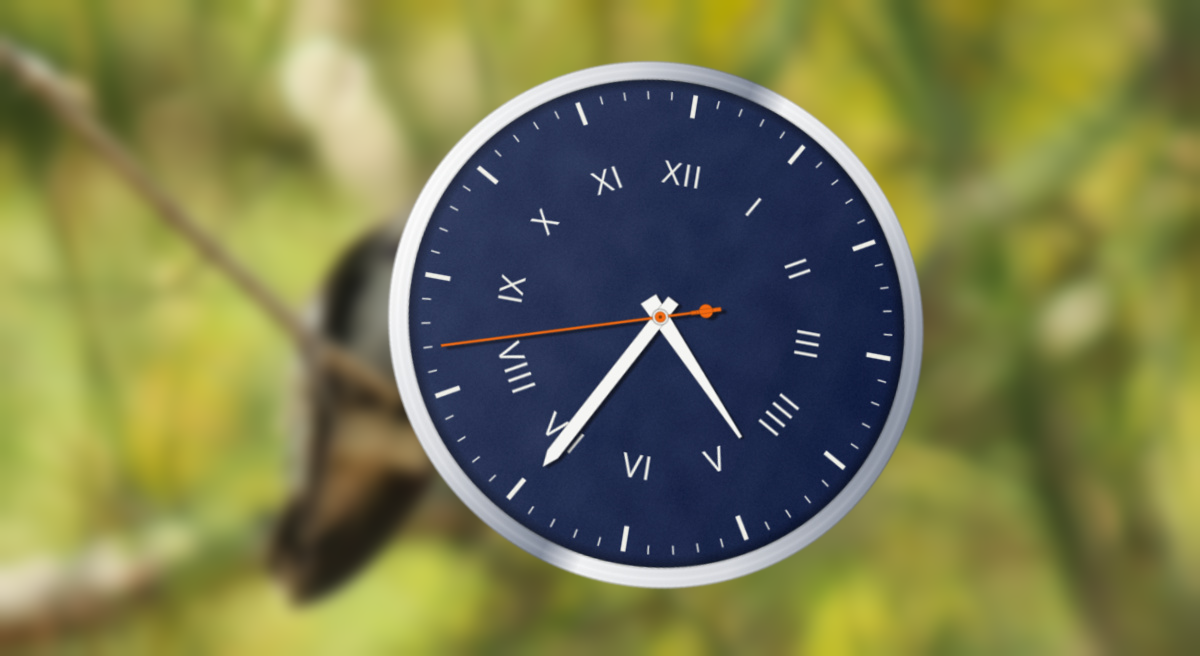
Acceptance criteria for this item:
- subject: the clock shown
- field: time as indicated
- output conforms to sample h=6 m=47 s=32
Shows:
h=4 m=34 s=42
